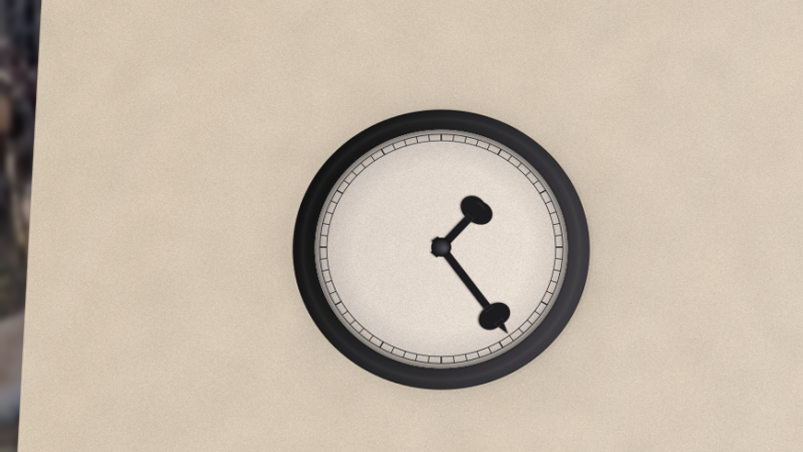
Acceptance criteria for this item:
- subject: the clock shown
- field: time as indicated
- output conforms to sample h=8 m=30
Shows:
h=1 m=24
